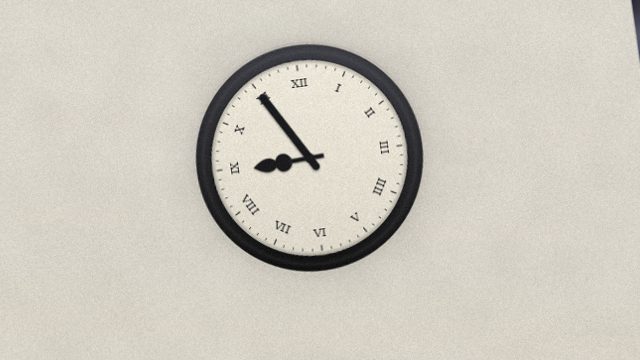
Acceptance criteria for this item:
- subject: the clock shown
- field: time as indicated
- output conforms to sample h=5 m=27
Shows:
h=8 m=55
